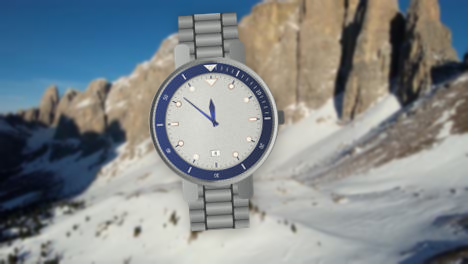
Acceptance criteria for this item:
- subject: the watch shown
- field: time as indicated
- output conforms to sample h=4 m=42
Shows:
h=11 m=52
